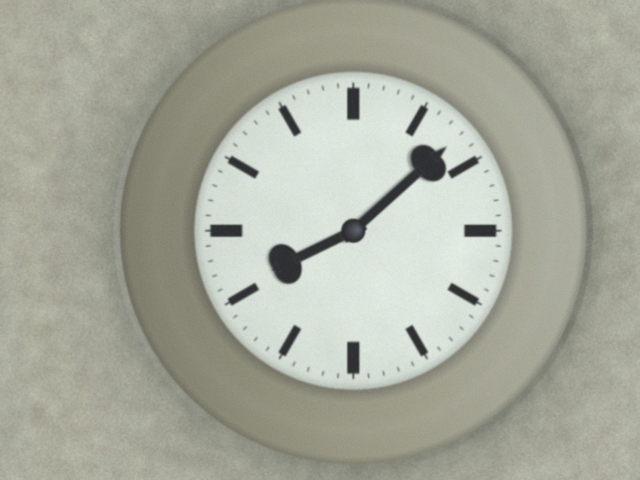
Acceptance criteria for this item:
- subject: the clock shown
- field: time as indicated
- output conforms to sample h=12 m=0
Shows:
h=8 m=8
